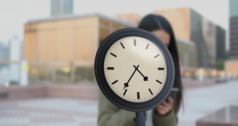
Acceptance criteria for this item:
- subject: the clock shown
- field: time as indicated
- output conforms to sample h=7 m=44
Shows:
h=4 m=36
